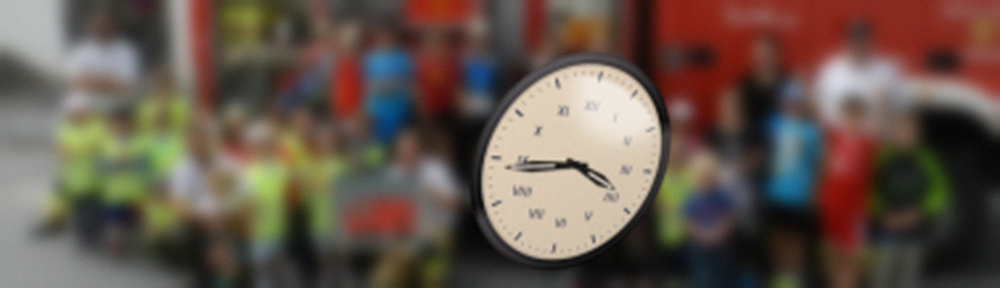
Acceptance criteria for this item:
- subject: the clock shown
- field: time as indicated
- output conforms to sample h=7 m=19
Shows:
h=3 m=44
